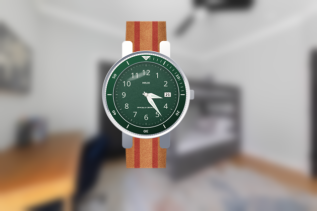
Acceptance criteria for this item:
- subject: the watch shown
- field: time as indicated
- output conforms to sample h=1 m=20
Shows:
h=3 m=24
